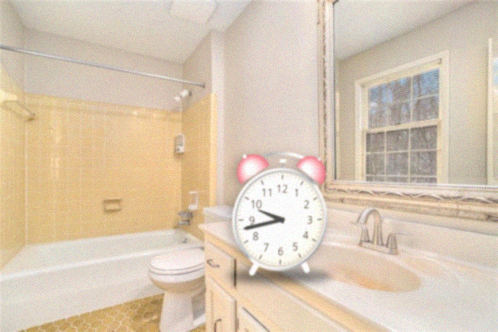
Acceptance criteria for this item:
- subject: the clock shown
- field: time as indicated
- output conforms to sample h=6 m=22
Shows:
h=9 m=43
